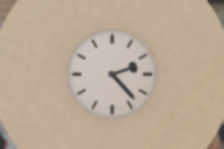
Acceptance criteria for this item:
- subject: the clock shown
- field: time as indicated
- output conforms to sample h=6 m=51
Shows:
h=2 m=23
